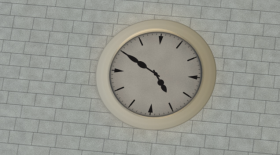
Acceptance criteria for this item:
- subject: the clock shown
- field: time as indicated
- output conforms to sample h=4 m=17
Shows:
h=4 m=50
